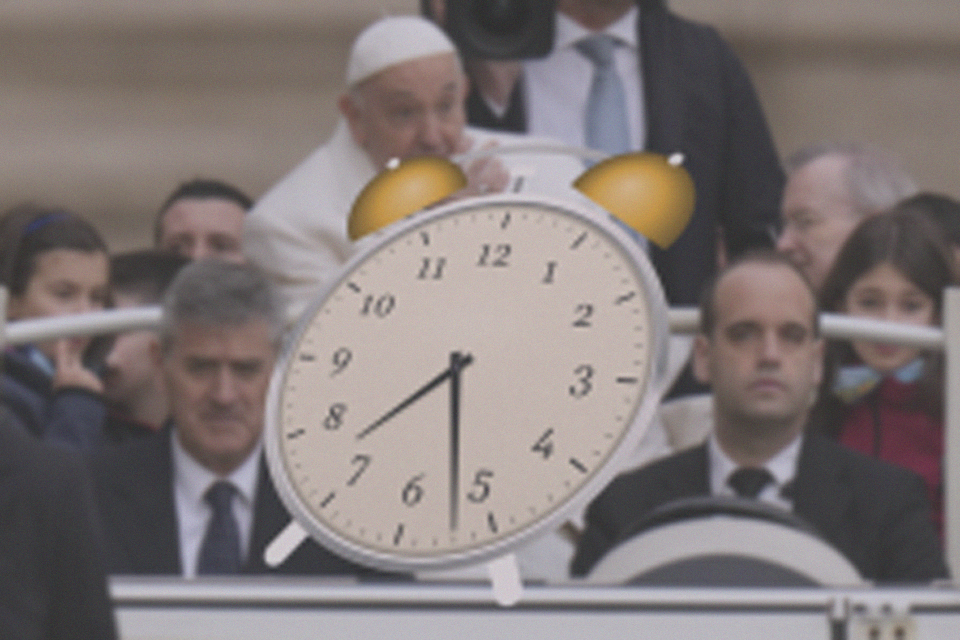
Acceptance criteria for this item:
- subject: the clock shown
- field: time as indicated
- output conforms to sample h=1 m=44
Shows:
h=7 m=27
